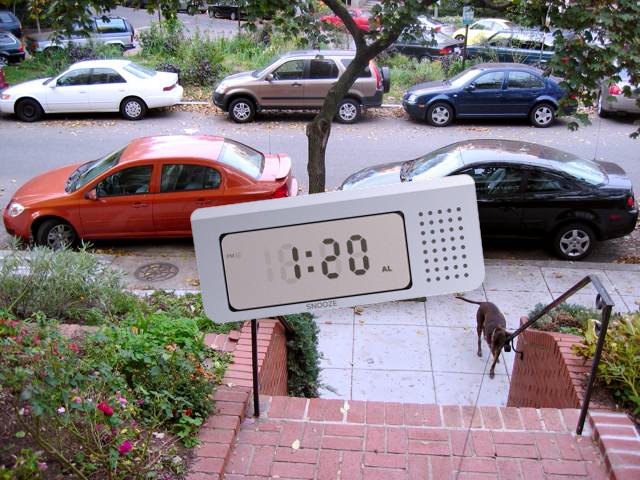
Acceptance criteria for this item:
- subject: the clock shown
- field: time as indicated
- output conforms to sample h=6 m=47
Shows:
h=1 m=20
